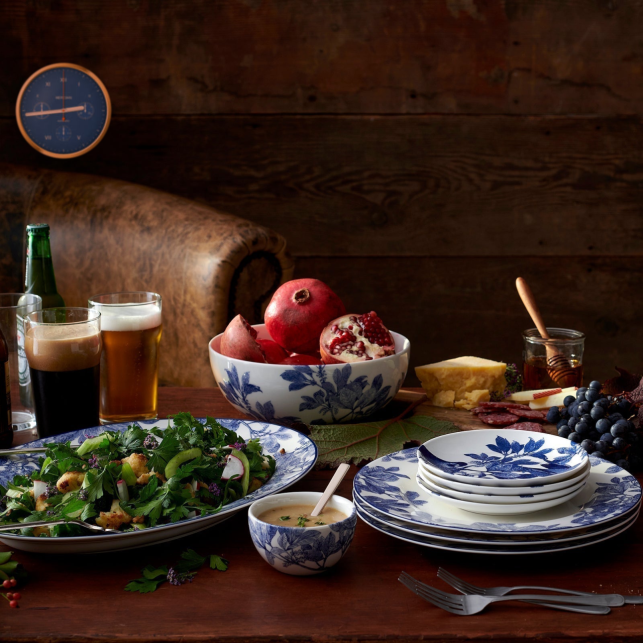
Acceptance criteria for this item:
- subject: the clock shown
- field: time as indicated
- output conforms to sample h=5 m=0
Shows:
h=2 m=44
